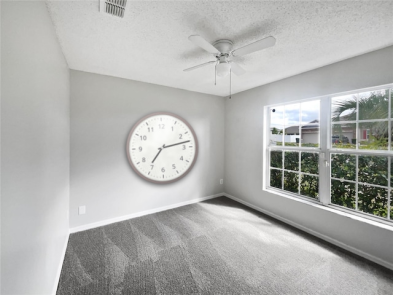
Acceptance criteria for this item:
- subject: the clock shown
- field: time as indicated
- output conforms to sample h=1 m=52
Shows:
h=7 m=13
